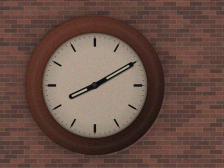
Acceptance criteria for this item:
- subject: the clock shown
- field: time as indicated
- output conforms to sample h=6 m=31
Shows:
h=8 m=10
